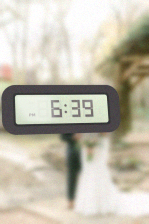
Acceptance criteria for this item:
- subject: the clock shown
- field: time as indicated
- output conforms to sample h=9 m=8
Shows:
h=6 m=39
